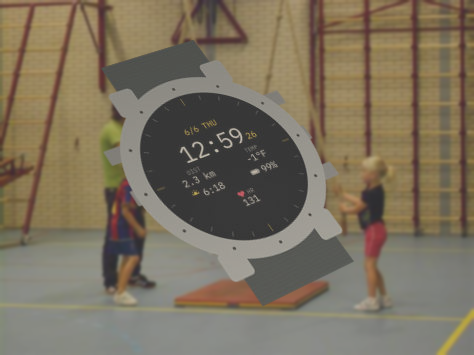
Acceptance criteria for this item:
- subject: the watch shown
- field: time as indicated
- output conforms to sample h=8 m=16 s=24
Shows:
h=12 m=59 s=26
